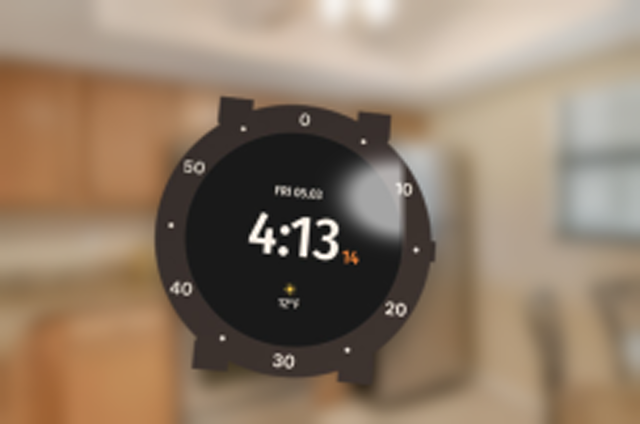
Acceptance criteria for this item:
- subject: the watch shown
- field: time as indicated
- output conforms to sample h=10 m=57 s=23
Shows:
h=4 m=13 s=14
